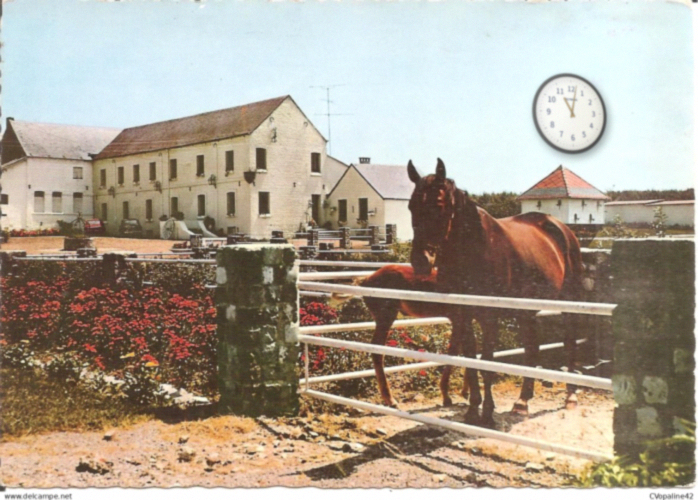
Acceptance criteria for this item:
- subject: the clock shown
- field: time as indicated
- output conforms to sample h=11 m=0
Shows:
h=11 m=2
